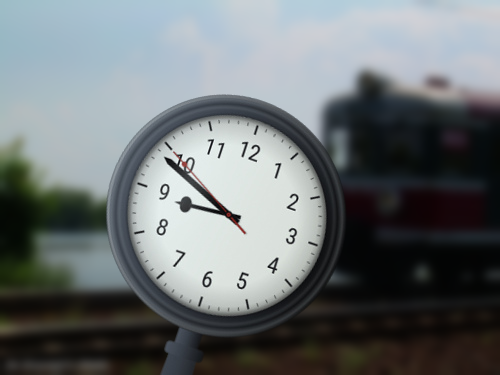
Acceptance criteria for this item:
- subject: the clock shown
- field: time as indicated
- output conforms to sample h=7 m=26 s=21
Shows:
h=8 m=48 s=50
